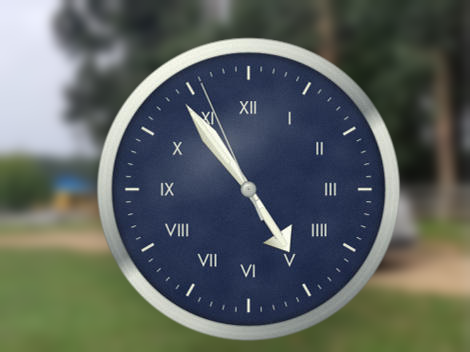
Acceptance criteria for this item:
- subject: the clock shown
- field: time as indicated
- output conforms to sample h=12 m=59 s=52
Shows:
h=4 m=53 s=56
